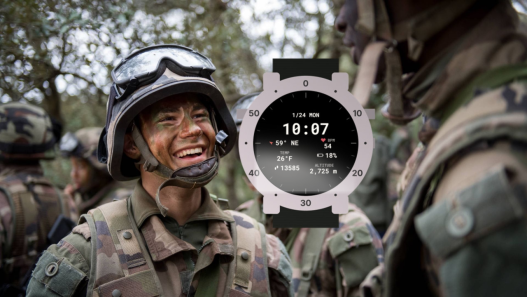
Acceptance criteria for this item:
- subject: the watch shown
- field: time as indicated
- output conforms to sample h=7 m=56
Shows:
h=10 m=7
